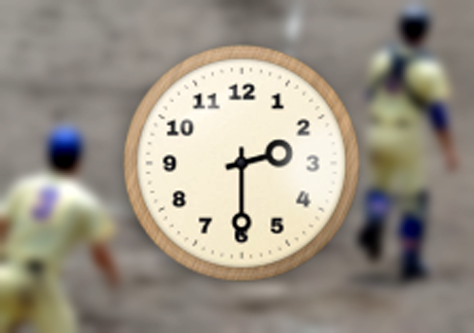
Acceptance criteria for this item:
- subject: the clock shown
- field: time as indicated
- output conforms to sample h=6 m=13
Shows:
h=2 m=30
